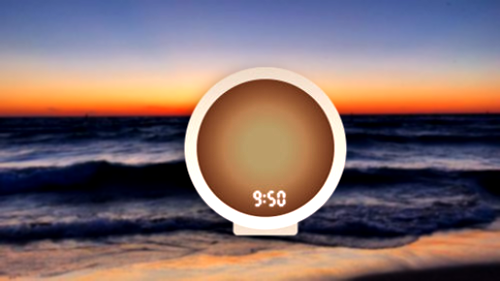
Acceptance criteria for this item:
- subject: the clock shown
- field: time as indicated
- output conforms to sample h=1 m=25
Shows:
h=9 m=50
